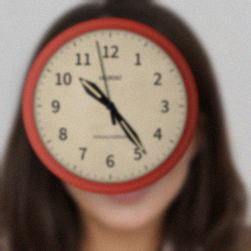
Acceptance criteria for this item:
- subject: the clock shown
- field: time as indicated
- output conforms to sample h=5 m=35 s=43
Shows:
h=10 m=23 s=58
